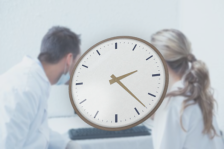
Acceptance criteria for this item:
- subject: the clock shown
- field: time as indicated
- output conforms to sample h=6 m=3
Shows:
h=2 m=23
